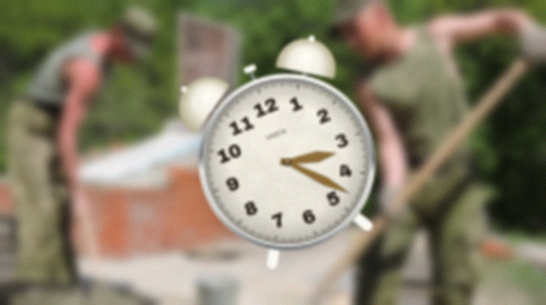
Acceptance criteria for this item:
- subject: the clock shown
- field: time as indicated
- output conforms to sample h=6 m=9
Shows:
h=3 m=23
